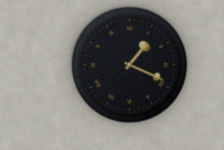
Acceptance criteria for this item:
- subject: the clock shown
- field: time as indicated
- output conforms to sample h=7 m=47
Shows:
h=1 m=19
